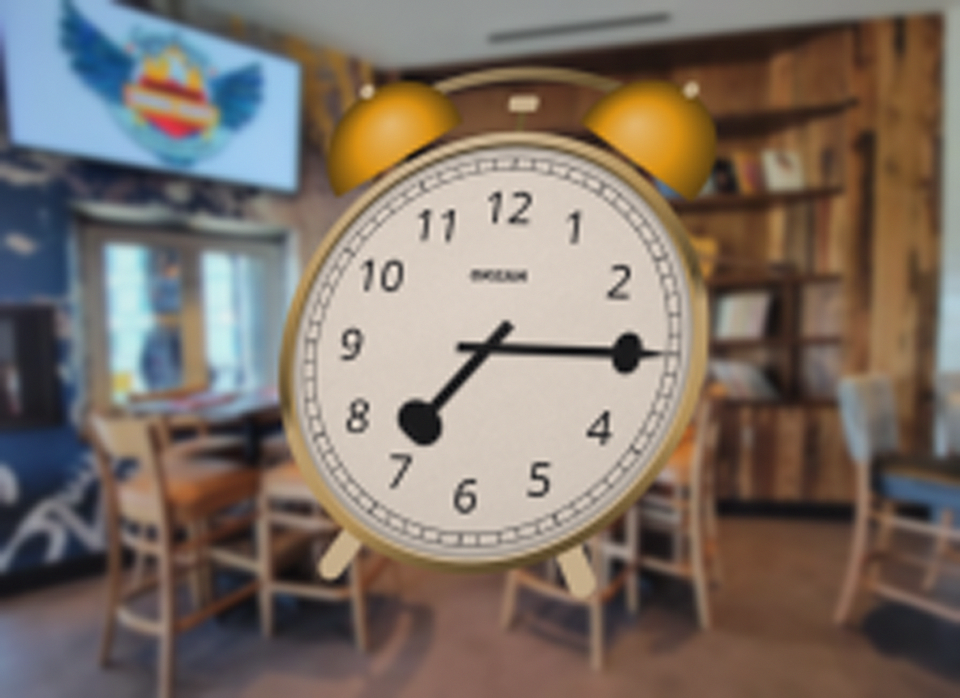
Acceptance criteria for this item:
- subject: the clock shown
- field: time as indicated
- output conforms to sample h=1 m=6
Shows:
h=7 m=15
